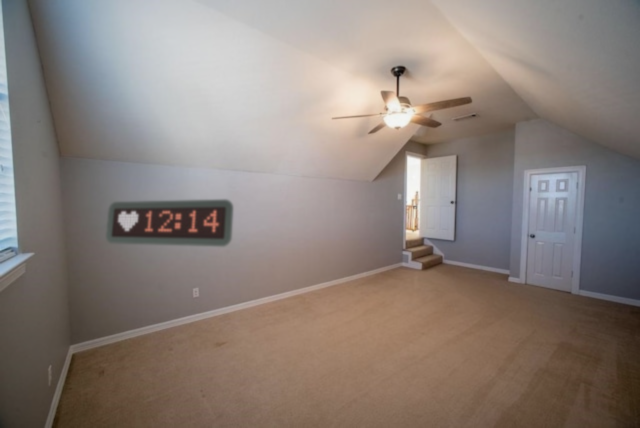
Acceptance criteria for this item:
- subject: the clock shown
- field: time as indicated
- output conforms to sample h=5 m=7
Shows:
h=12 m=14
